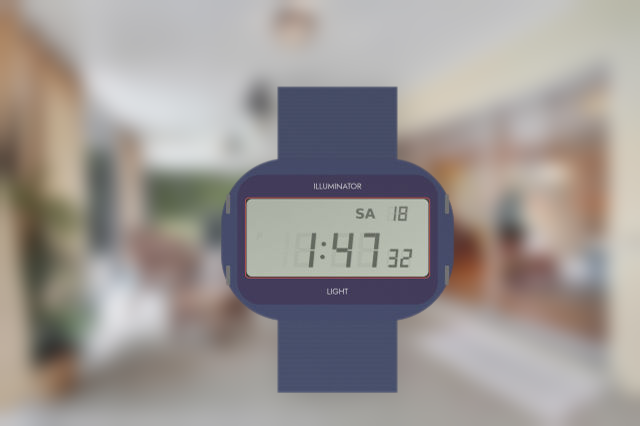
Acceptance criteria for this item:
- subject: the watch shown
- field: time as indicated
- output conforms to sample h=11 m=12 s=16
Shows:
h=1 m=47 s=32
